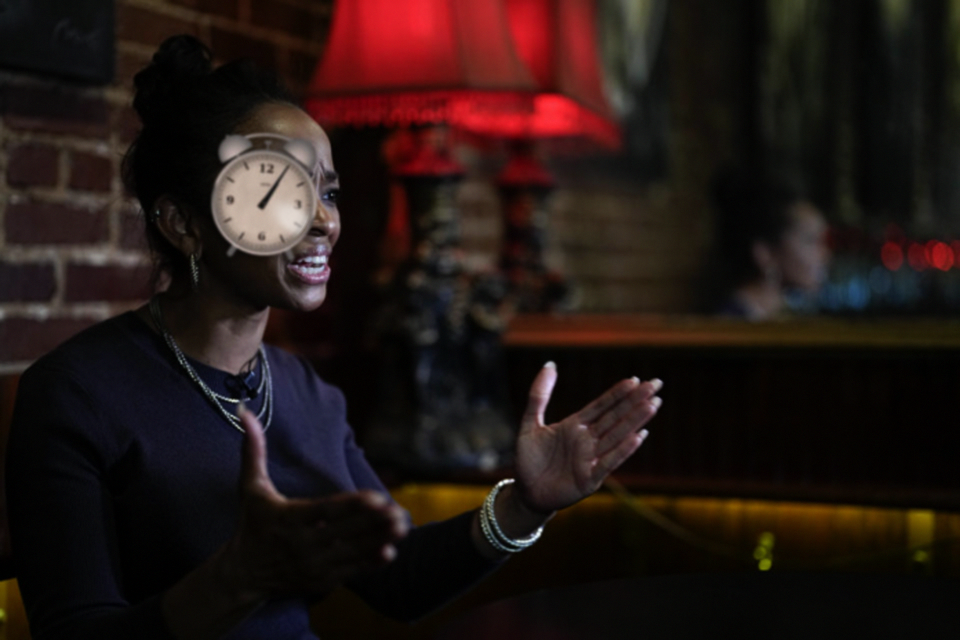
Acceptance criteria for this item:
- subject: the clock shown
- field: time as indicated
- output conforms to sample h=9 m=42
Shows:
h=1 m=5
